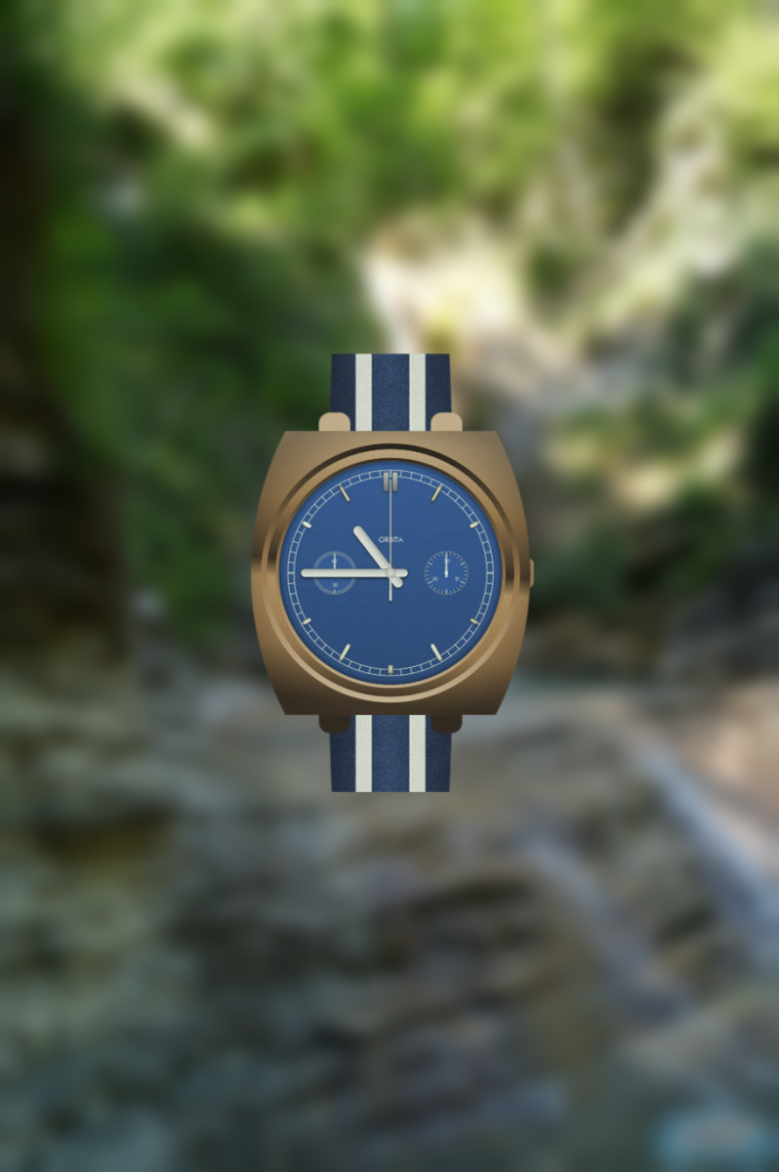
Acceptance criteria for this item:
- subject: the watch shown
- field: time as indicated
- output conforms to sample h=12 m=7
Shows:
h=10 m=45
